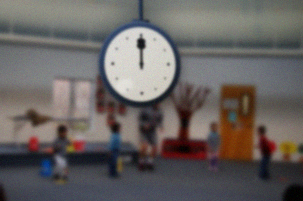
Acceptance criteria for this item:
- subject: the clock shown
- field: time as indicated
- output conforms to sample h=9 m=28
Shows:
h=12 m=0
